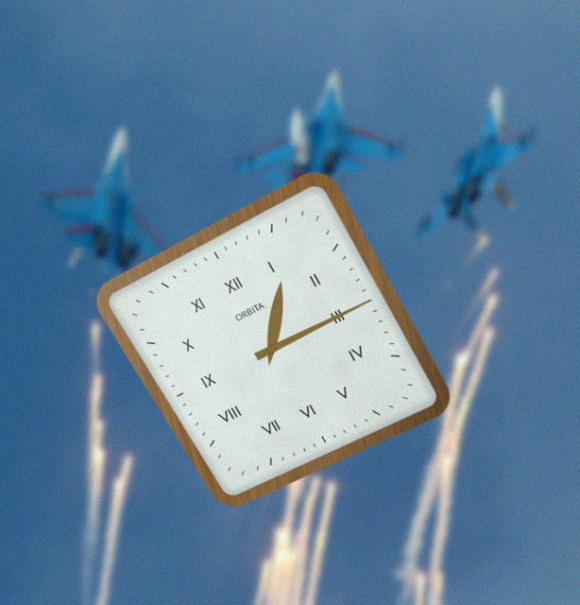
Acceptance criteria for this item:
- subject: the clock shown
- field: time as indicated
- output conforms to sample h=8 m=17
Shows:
h=1 m=15
